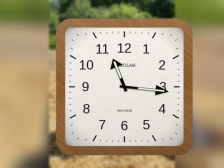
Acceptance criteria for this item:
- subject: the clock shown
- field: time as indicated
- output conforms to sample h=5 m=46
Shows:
h=11 m=16
